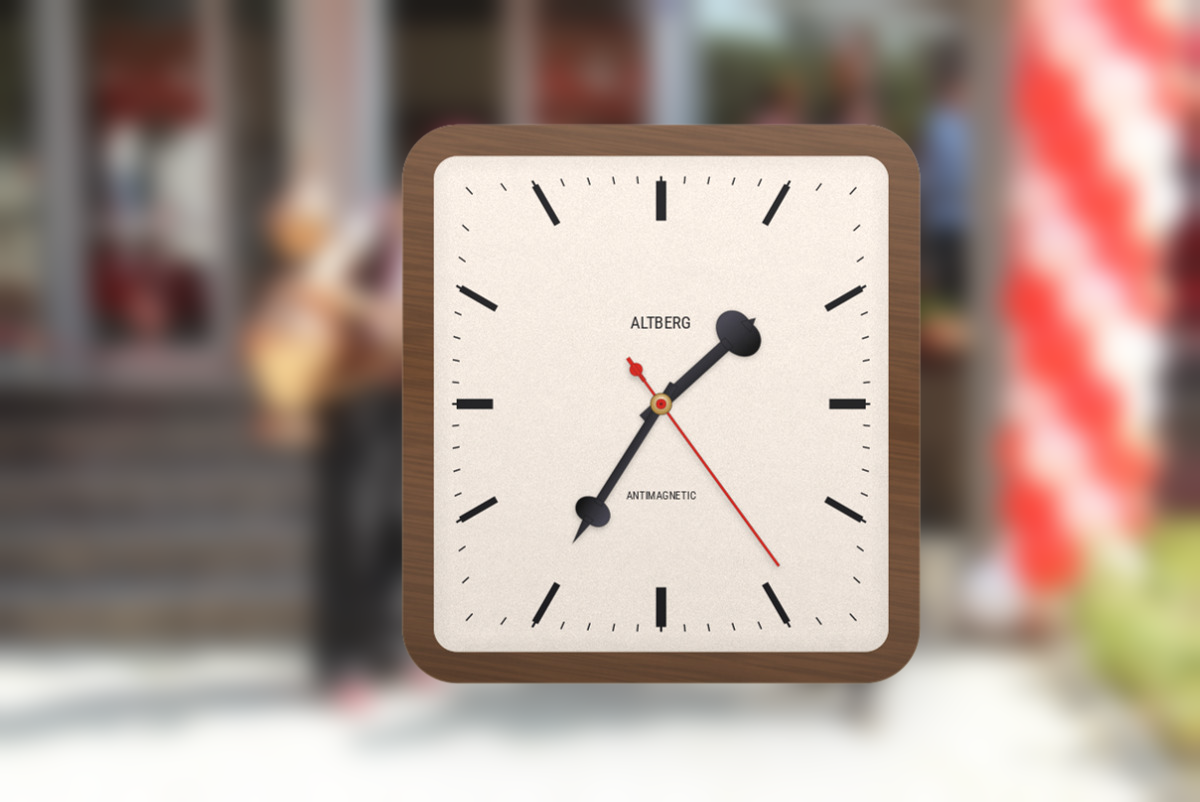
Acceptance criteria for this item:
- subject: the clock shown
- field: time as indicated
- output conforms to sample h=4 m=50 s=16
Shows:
h=1 m=35 s=24
